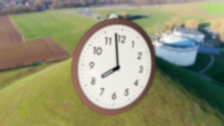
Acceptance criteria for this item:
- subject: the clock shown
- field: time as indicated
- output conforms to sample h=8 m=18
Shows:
h=7 m=58
